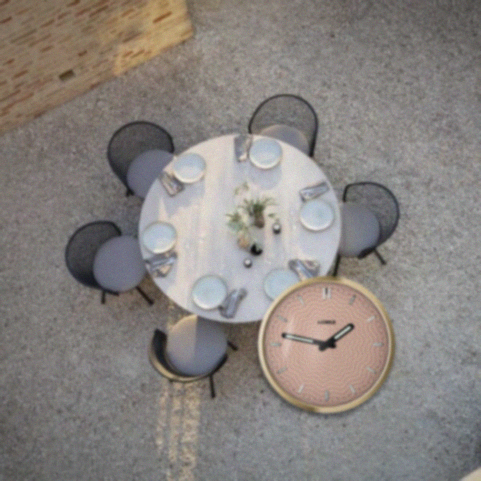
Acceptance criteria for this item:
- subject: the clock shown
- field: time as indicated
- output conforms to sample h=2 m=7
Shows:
h=1 m=47
